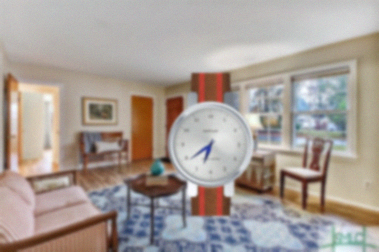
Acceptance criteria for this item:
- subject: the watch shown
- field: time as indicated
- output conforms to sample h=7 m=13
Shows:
h=6 m=39
